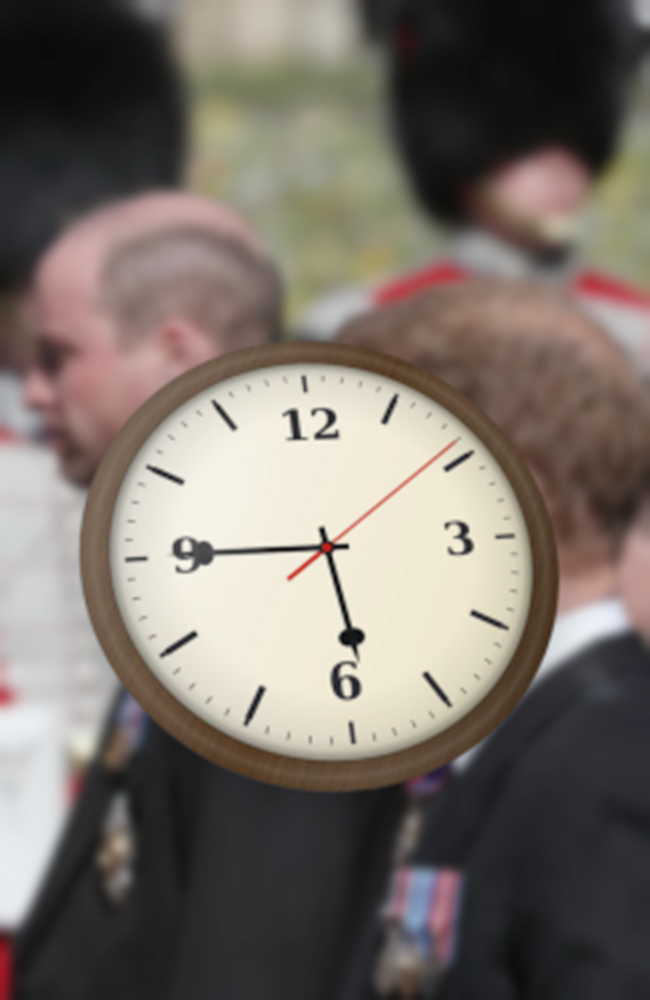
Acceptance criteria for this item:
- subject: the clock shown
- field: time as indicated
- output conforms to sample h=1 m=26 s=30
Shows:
h=5 m=45 s=9
